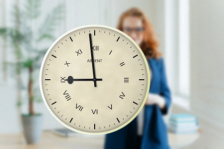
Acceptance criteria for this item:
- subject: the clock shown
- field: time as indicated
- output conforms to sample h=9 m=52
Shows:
h=8 m=59
